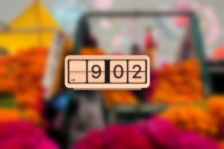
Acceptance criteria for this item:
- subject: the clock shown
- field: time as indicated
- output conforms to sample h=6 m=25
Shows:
h=9 m=2
